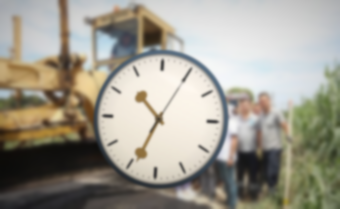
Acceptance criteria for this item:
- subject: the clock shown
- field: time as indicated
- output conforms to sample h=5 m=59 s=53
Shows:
h=10 m=34 s=5
